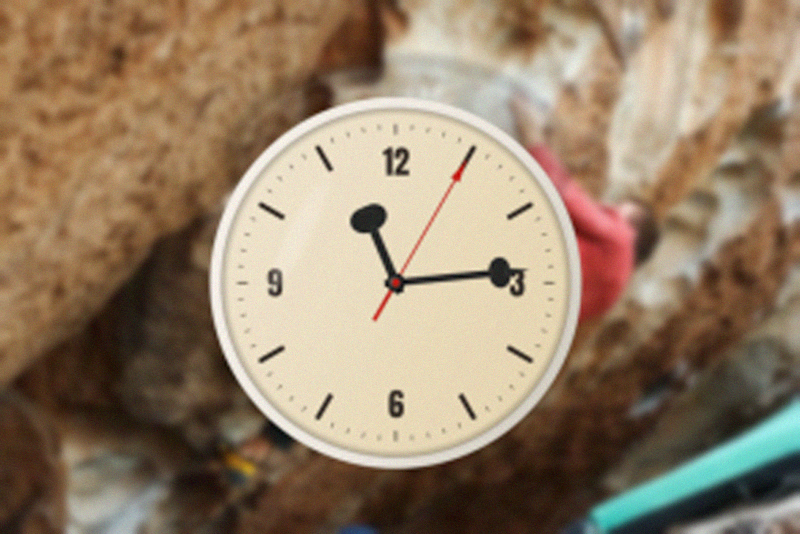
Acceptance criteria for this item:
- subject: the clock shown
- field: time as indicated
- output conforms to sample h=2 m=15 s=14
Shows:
h=11 m=14 s=5
